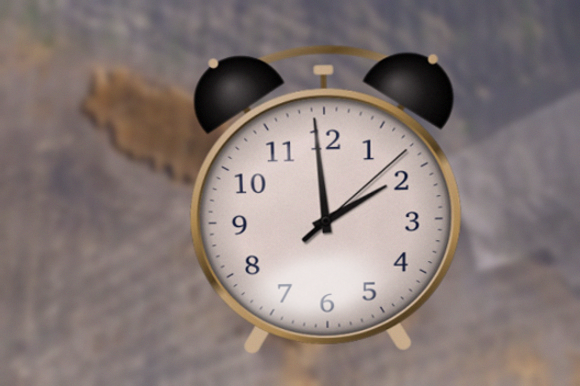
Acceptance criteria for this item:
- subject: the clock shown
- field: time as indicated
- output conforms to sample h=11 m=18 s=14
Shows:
h=1 m=59 s=8
